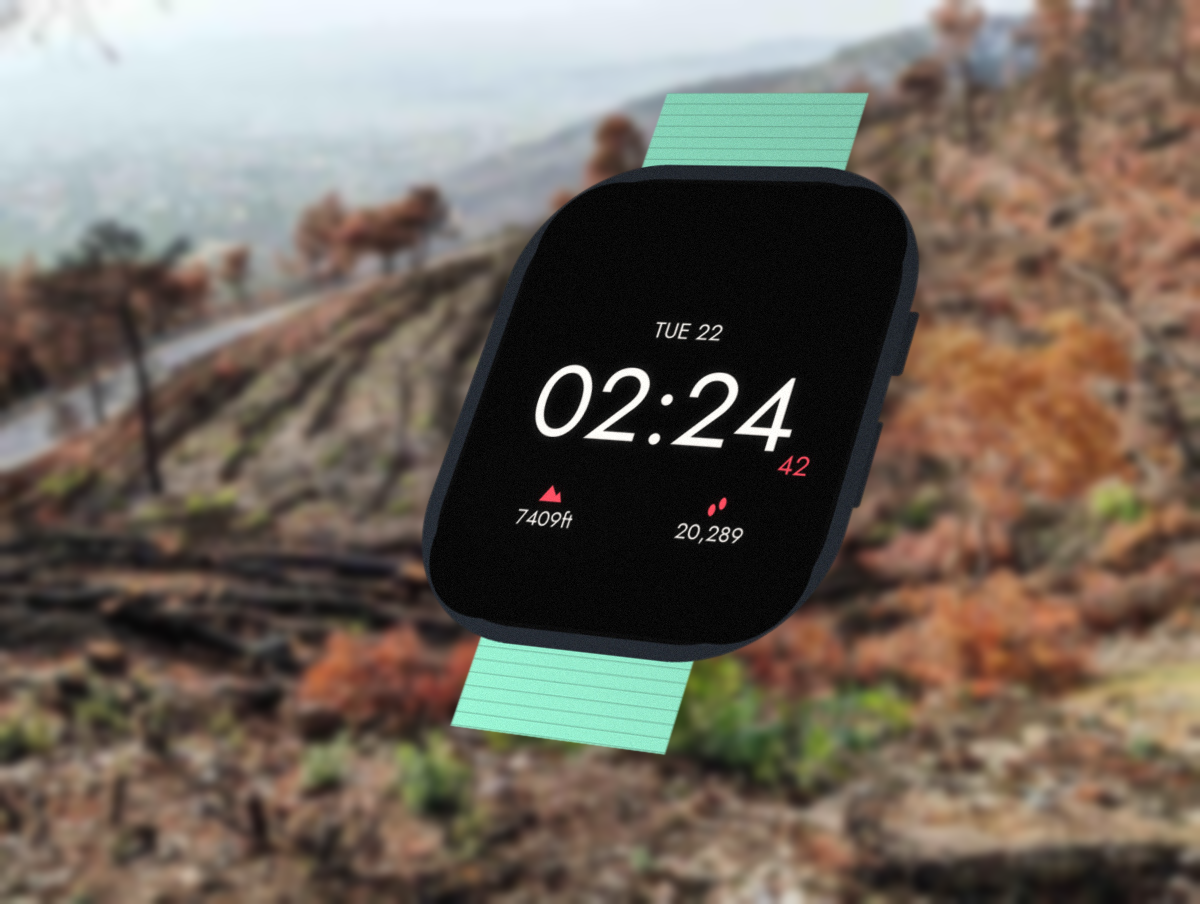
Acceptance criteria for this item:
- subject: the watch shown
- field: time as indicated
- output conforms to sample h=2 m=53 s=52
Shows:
h=2 m=24 s=42
